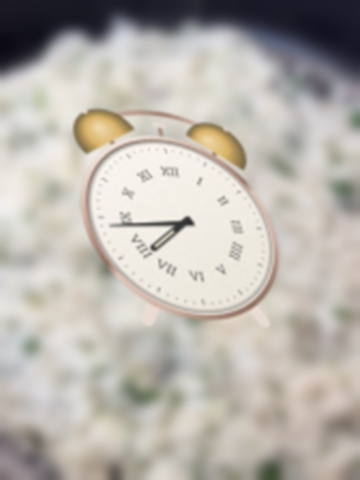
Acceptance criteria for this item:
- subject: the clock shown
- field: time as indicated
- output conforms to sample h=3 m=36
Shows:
h=7 m=44
